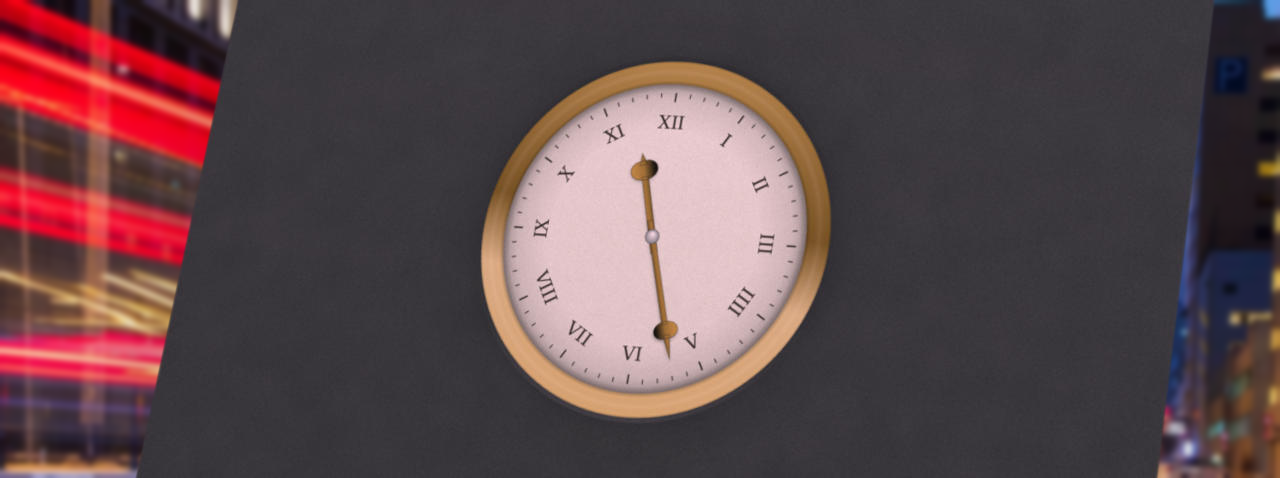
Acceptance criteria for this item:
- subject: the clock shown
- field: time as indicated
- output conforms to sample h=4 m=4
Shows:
h=11 m=27
